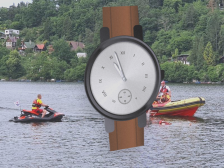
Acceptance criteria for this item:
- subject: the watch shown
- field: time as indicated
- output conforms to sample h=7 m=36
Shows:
h=10 m=57
